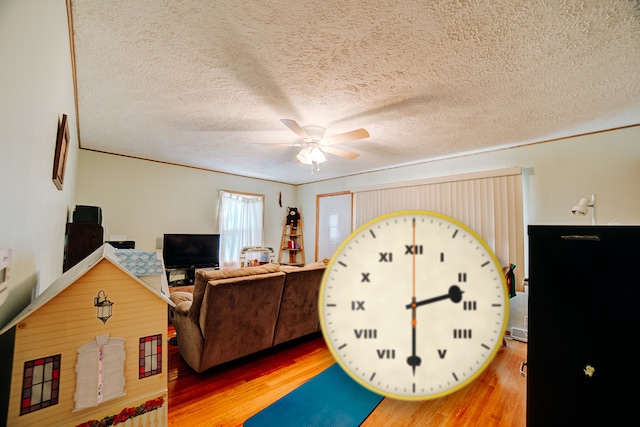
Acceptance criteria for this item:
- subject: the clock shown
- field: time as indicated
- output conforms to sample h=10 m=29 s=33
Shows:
h=2 m=30 s=0
